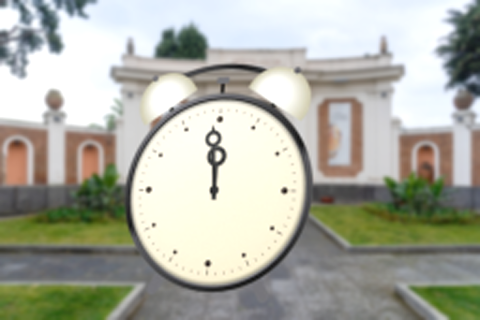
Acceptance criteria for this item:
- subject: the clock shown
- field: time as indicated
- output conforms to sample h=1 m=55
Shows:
h=11 m=59
